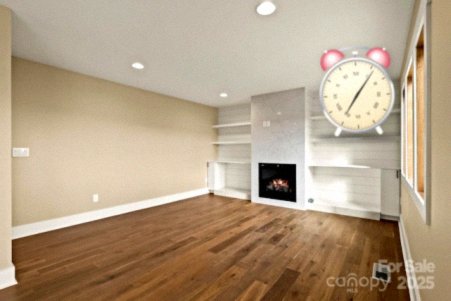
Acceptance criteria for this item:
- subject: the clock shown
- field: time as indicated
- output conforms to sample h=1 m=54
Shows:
h=7 m=6
